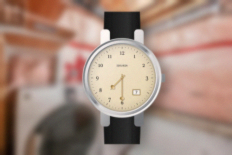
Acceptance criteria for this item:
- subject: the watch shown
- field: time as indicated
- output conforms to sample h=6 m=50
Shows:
h=7 m=30
